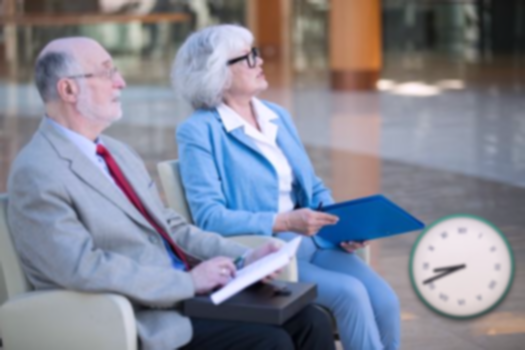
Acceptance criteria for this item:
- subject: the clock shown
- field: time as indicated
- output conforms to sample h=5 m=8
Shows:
h=8 m=41
